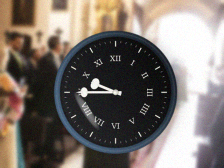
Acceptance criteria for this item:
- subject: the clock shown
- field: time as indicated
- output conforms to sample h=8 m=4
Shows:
h=9 m=45
